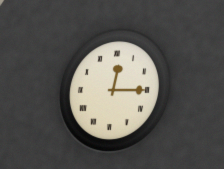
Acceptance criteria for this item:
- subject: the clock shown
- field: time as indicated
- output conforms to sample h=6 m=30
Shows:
h=12 m=15
